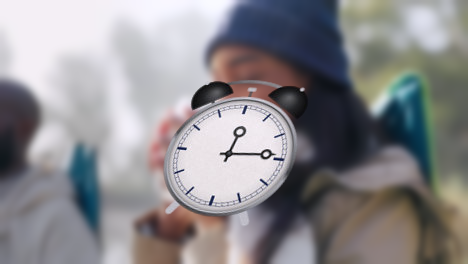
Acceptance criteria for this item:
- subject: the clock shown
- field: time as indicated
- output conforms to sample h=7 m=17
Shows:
h=12 m=14
